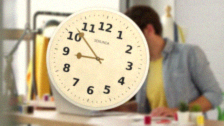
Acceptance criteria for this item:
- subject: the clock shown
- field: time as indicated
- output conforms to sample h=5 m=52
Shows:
h=8 m=52
